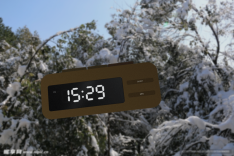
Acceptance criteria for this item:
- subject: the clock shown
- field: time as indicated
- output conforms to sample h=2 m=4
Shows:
h=15 m=29
